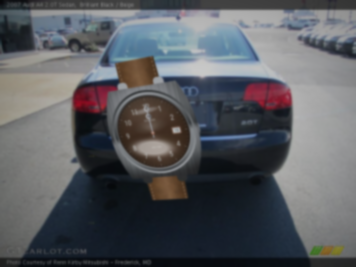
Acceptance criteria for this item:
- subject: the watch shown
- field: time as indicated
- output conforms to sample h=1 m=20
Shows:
h=12 m=0
